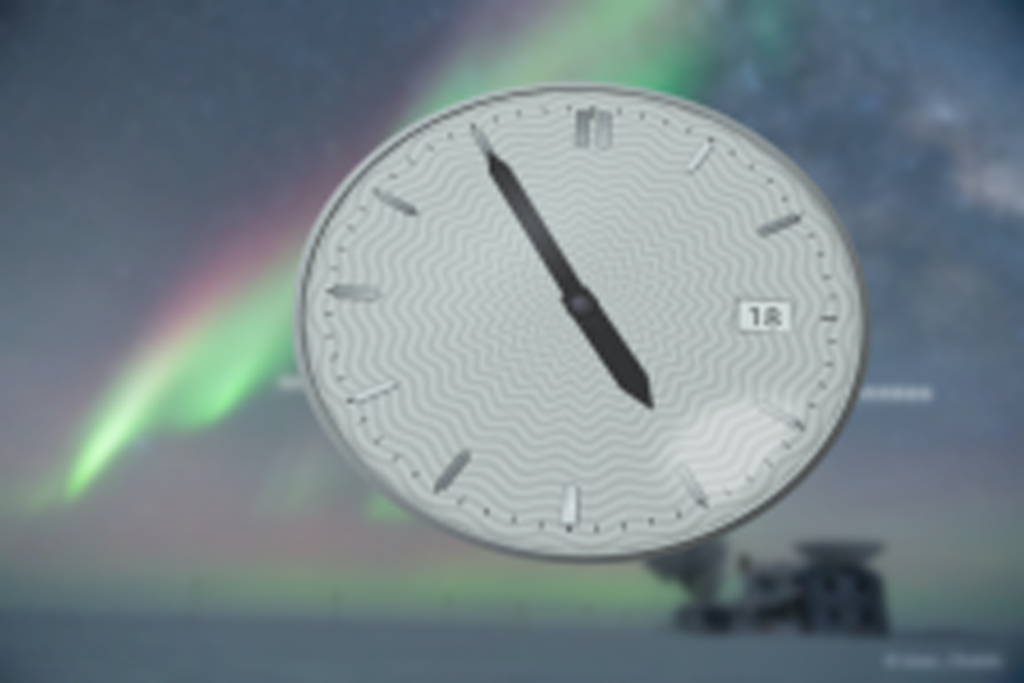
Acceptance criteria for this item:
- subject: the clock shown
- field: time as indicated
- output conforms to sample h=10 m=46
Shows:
h=4 m=55
